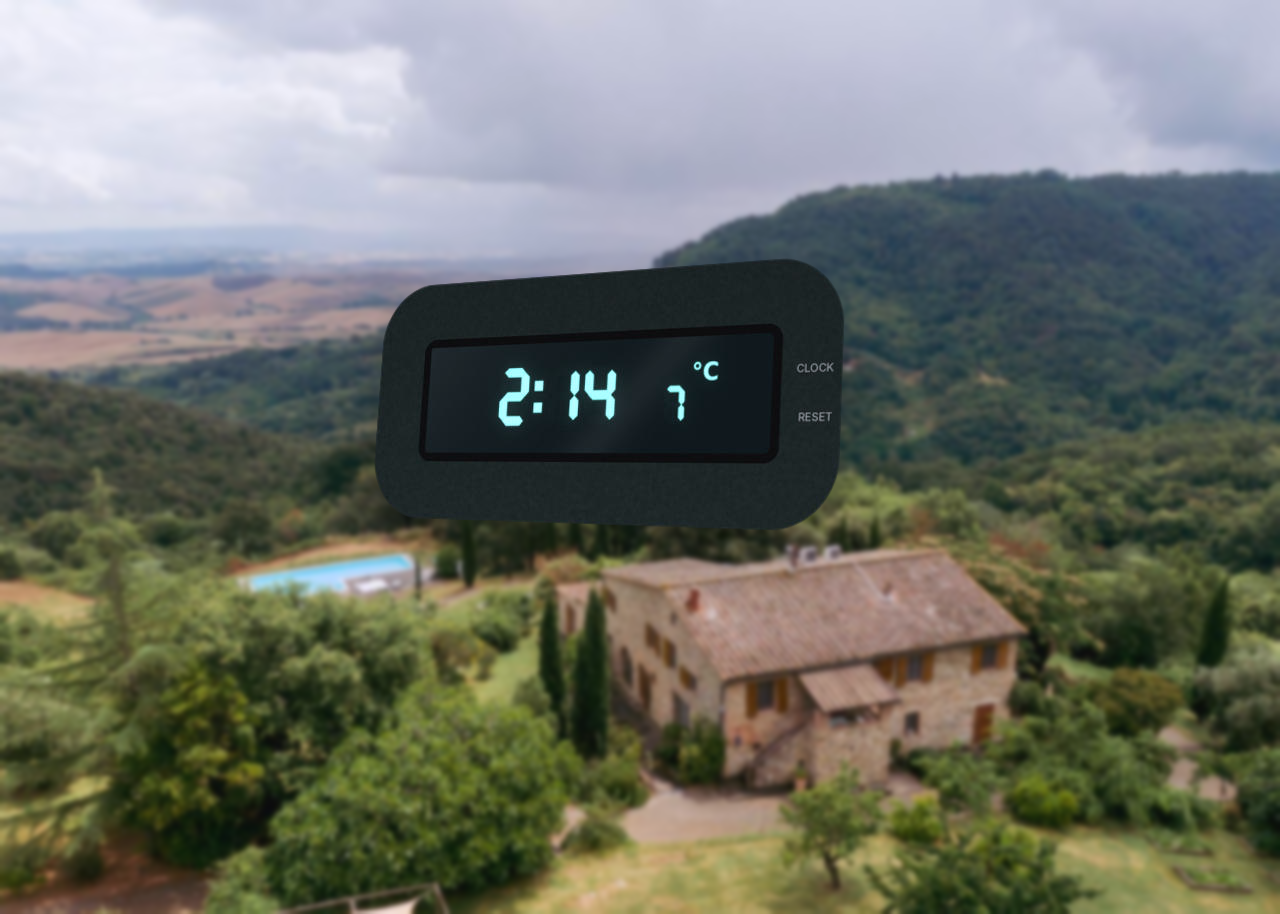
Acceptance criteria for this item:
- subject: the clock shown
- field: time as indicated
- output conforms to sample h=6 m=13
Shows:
h=2 m=14
